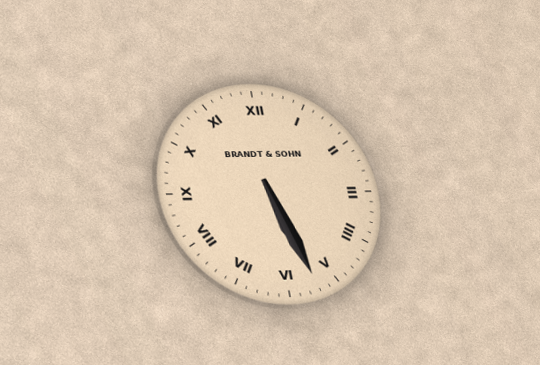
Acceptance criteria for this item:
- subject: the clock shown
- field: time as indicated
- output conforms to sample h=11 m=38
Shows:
h=5 m=27
